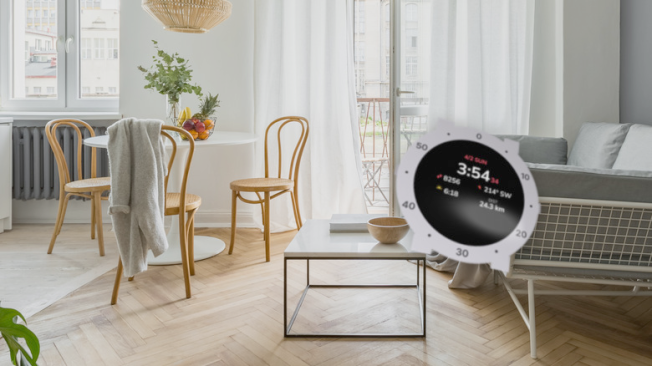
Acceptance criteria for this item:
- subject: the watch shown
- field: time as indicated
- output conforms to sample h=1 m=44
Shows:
h=3 m=54
